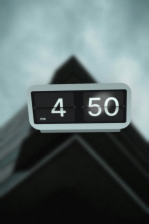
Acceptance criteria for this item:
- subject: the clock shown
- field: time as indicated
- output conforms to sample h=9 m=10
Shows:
h=4 m=50
